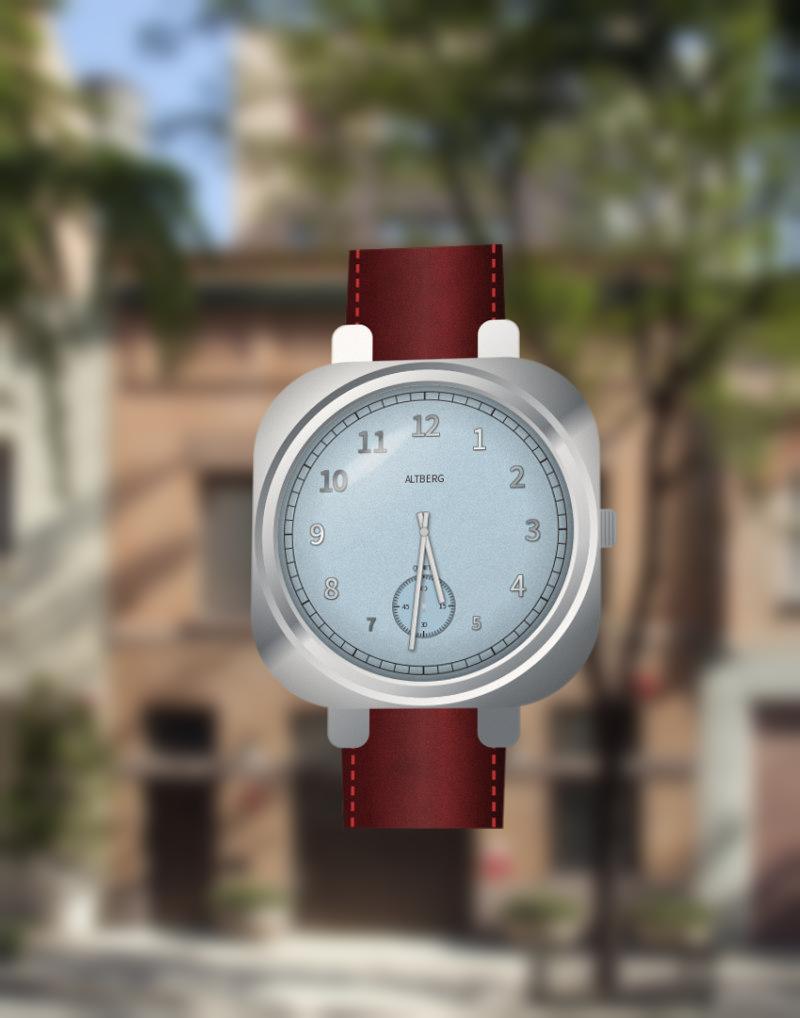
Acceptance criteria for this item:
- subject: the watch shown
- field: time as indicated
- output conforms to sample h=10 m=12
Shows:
h=5 m=31
